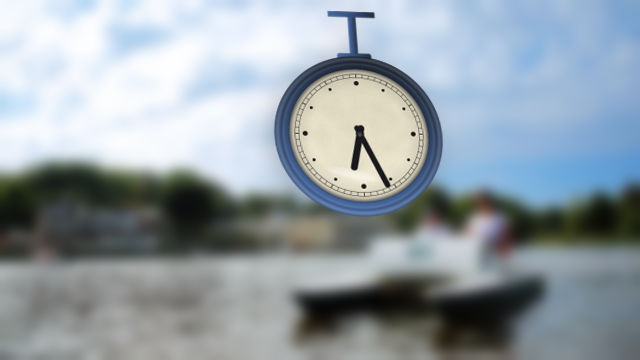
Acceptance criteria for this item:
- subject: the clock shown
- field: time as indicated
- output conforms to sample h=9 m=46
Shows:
h=6 m=26
